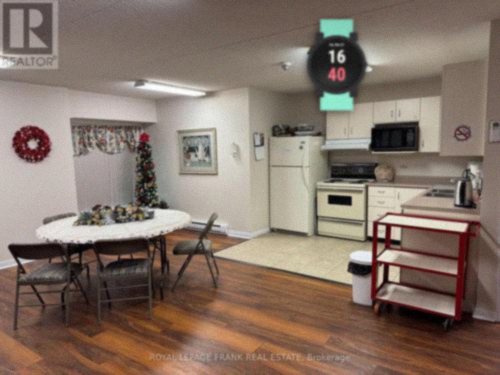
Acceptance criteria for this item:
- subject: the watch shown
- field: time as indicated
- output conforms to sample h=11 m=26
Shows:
h=16 m=40
